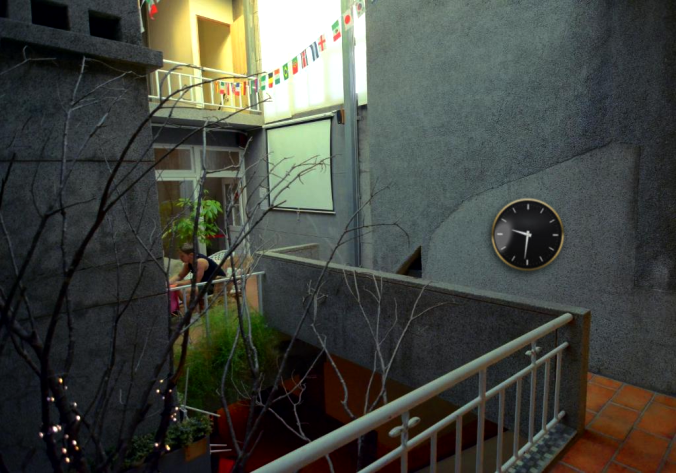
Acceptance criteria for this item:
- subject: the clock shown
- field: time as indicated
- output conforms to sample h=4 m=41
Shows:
h=9 m=31
